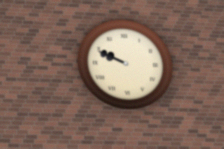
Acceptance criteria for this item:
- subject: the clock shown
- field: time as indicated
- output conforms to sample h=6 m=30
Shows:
h=9 m=49
